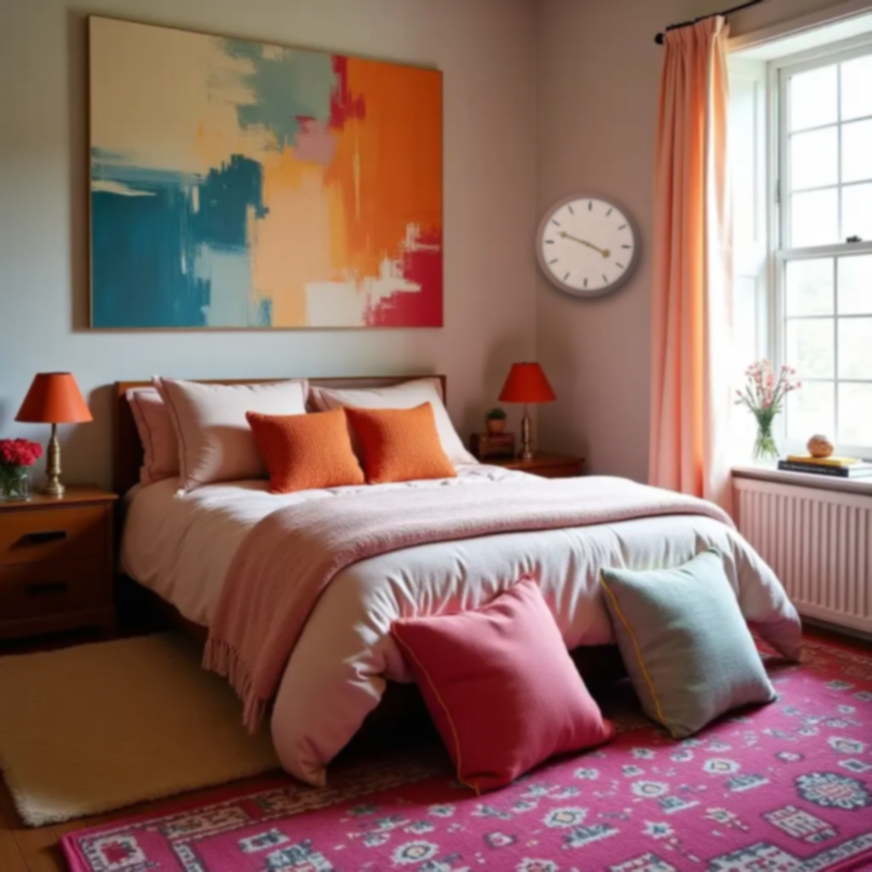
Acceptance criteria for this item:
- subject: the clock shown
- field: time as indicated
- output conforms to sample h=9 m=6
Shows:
h=3 m=48
